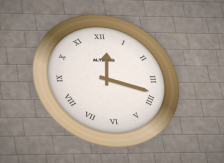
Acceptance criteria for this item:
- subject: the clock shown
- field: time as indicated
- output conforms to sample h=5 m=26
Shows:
h=12 m=18
